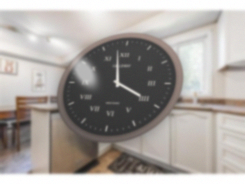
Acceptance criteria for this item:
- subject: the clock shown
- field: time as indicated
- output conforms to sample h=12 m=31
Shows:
h=3 m=58
